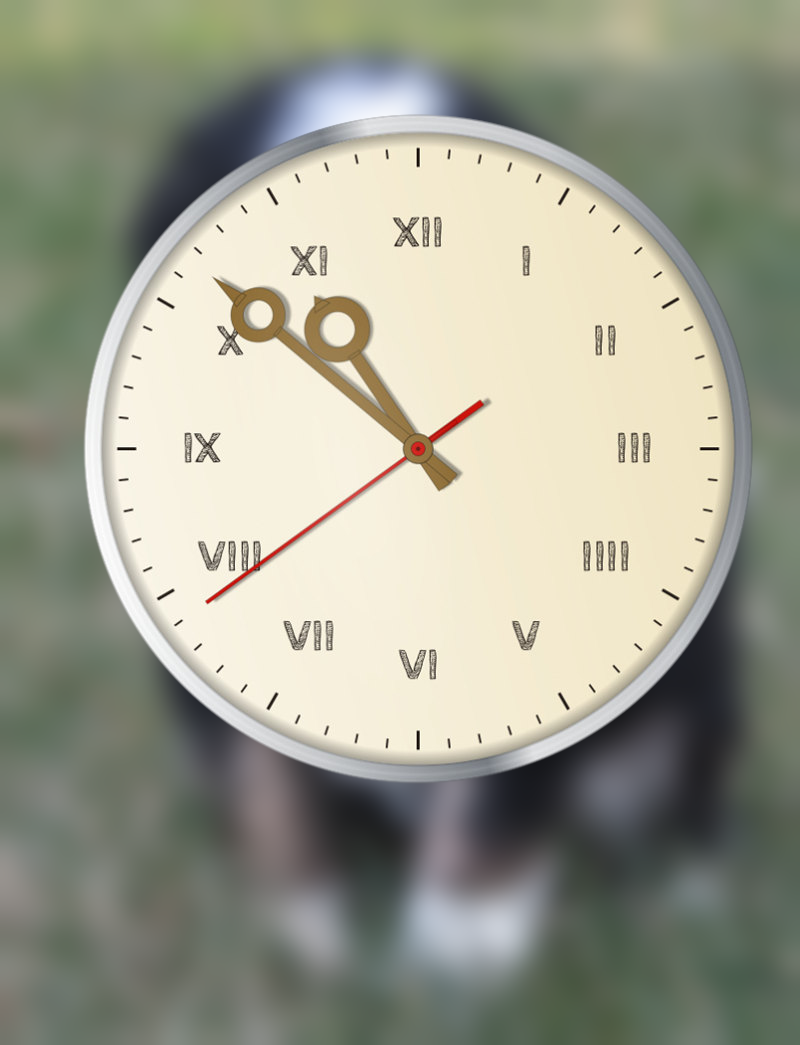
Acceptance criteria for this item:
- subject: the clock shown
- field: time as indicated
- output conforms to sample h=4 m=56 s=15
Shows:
h=10 m=51 s=39
